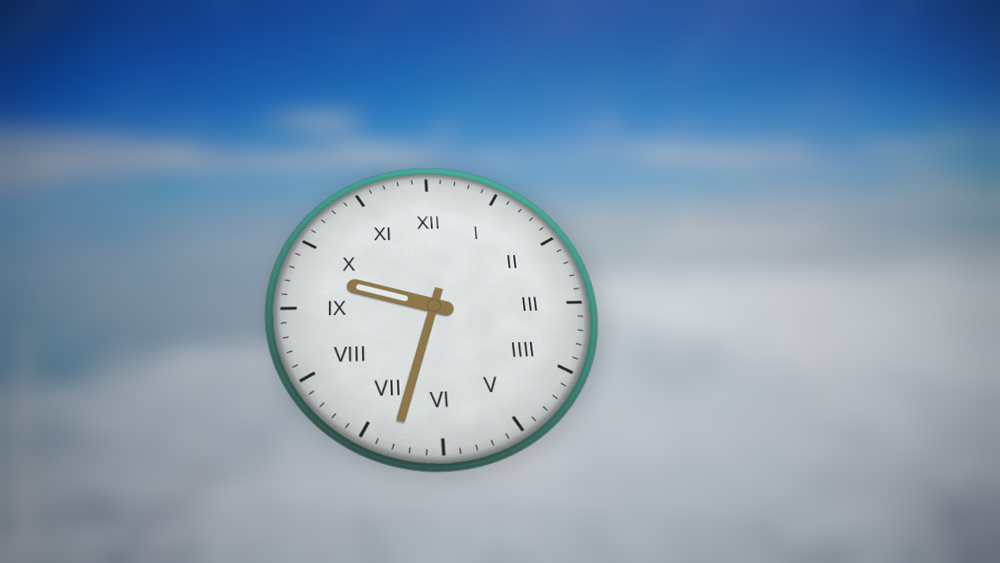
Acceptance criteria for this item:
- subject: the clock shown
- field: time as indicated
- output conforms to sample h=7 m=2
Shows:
h=9 m=33
